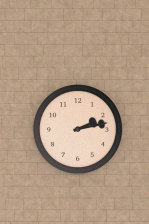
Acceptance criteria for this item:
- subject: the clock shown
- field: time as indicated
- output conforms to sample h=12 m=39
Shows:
h=2 m=13
